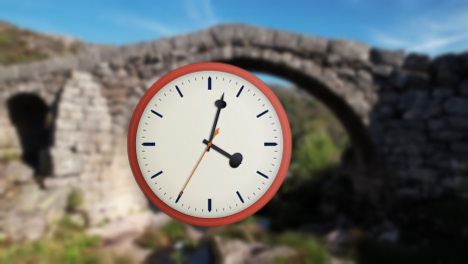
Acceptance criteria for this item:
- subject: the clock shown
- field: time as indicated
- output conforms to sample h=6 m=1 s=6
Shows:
h=4 m=2 s=35
